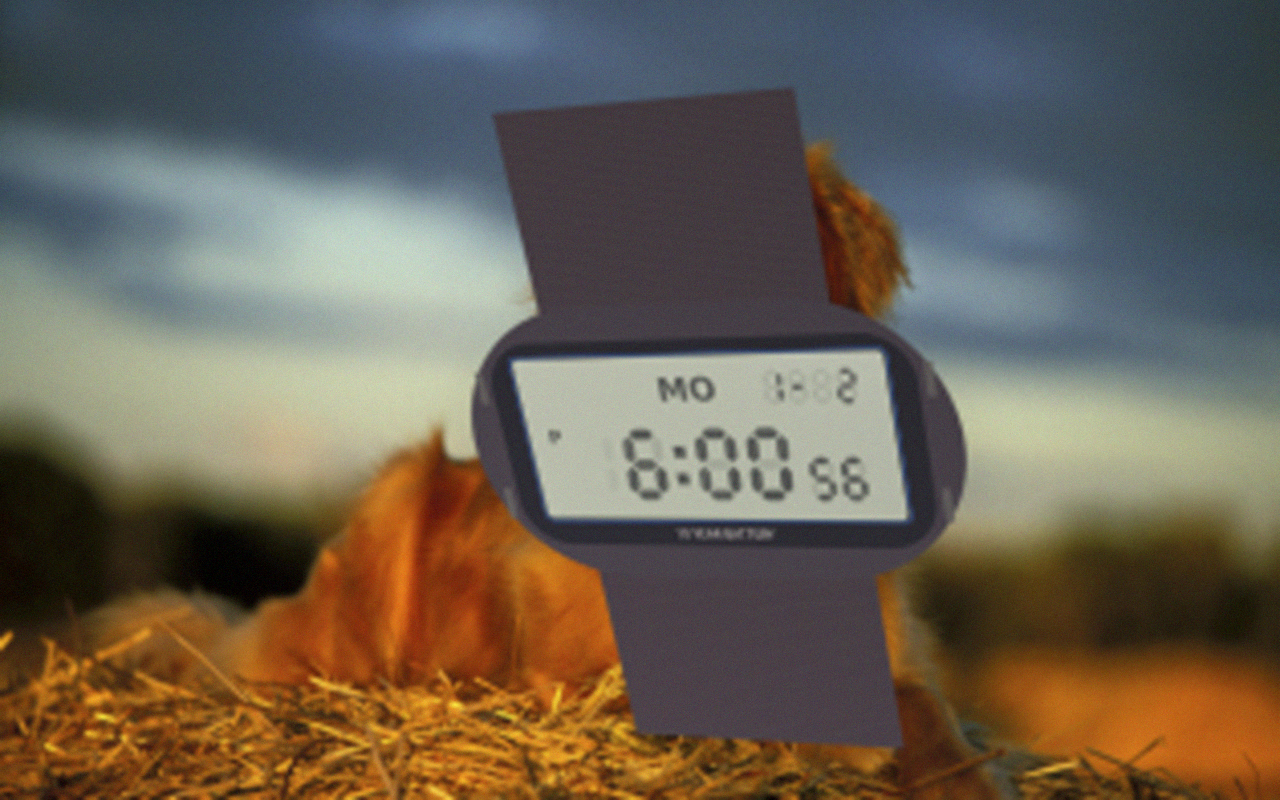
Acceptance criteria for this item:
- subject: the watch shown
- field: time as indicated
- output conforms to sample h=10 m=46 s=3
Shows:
h=6 m=0 s=56
